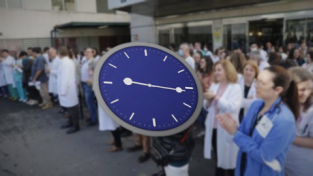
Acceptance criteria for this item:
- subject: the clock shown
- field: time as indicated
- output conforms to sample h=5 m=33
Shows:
h=9 m=16
